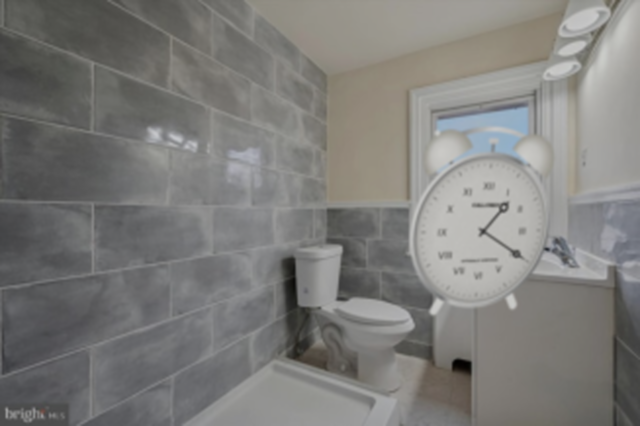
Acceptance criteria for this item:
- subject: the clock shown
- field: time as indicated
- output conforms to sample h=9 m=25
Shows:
h=1 m=20
